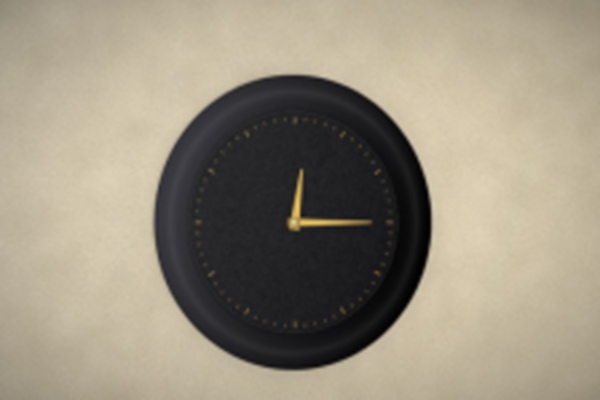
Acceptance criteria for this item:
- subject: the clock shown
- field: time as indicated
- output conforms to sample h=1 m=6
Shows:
h=12 m=15
